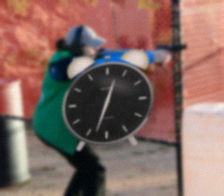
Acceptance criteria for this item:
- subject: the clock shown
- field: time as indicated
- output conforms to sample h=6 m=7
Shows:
h=12 m=33
